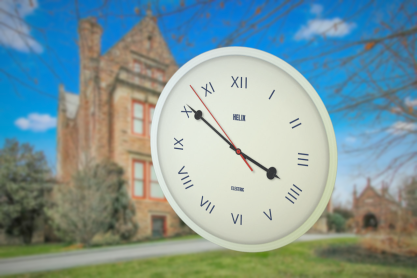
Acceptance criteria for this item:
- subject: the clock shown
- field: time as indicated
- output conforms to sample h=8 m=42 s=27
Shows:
h=3 m=50 s=53
